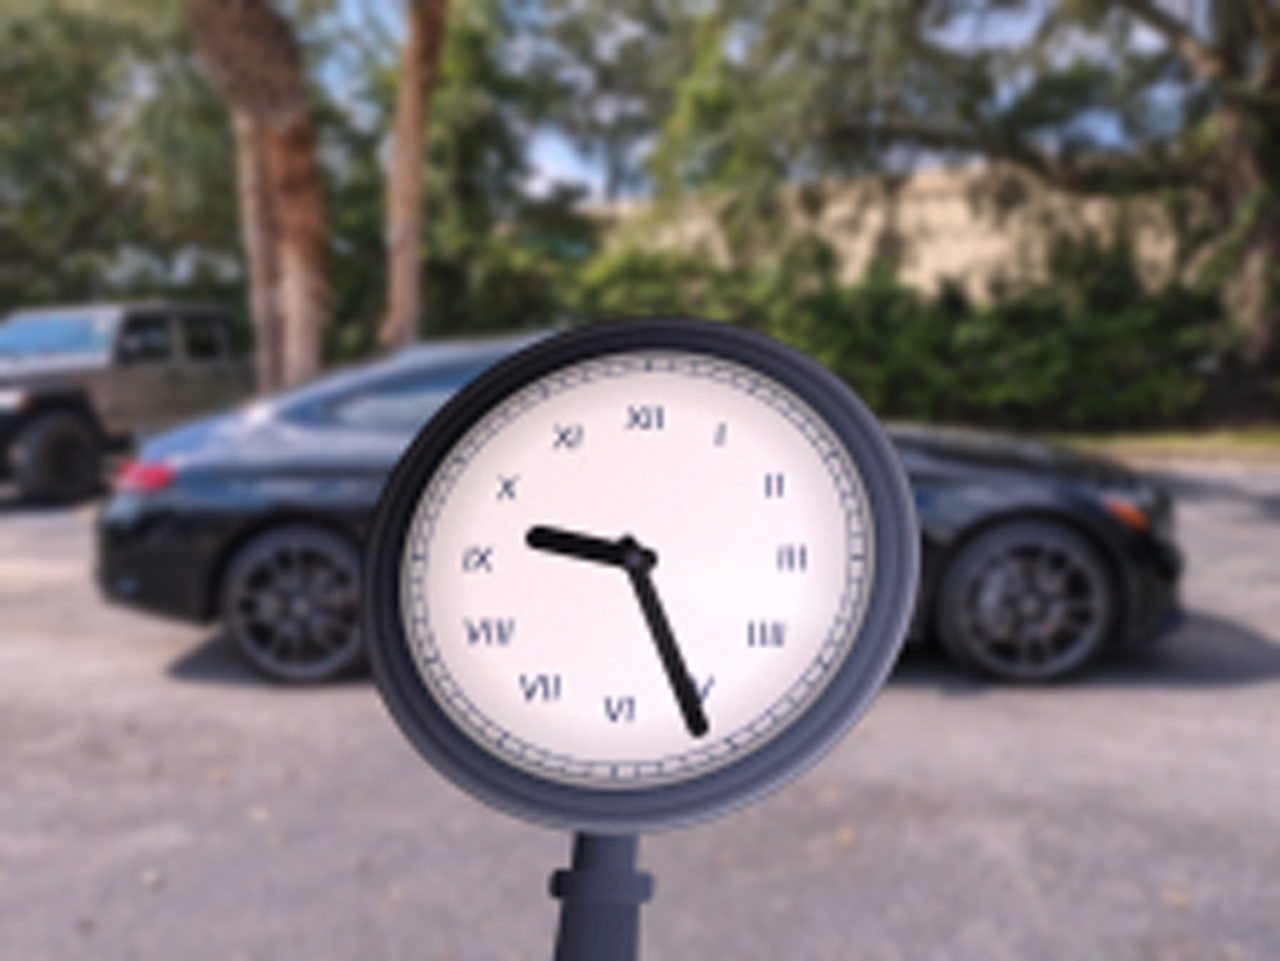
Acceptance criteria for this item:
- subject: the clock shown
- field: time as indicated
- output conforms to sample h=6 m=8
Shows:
h=9 m=26
